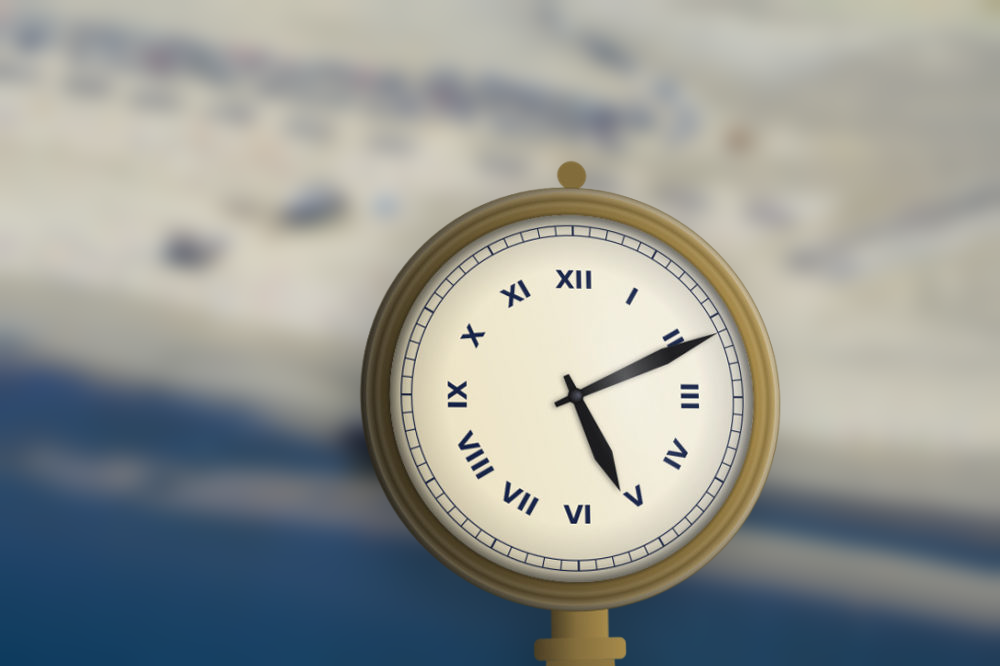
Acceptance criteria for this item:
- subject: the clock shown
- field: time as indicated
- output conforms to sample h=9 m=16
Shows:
h=5 m=11
